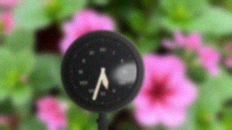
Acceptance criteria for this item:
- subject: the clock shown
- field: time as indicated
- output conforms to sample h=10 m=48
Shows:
h=5 m=33
